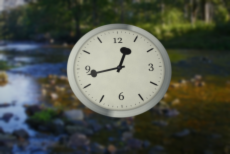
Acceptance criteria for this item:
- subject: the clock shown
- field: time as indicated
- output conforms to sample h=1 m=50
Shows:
h=12 m=43
